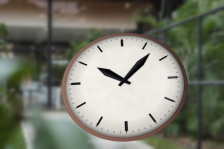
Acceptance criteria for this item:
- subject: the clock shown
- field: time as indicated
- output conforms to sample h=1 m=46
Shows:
h=10 m=7
